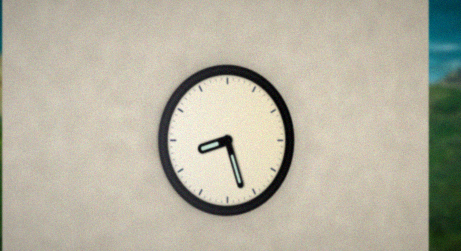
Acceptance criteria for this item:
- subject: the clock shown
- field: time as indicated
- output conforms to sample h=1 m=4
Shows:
h=8 m=27
